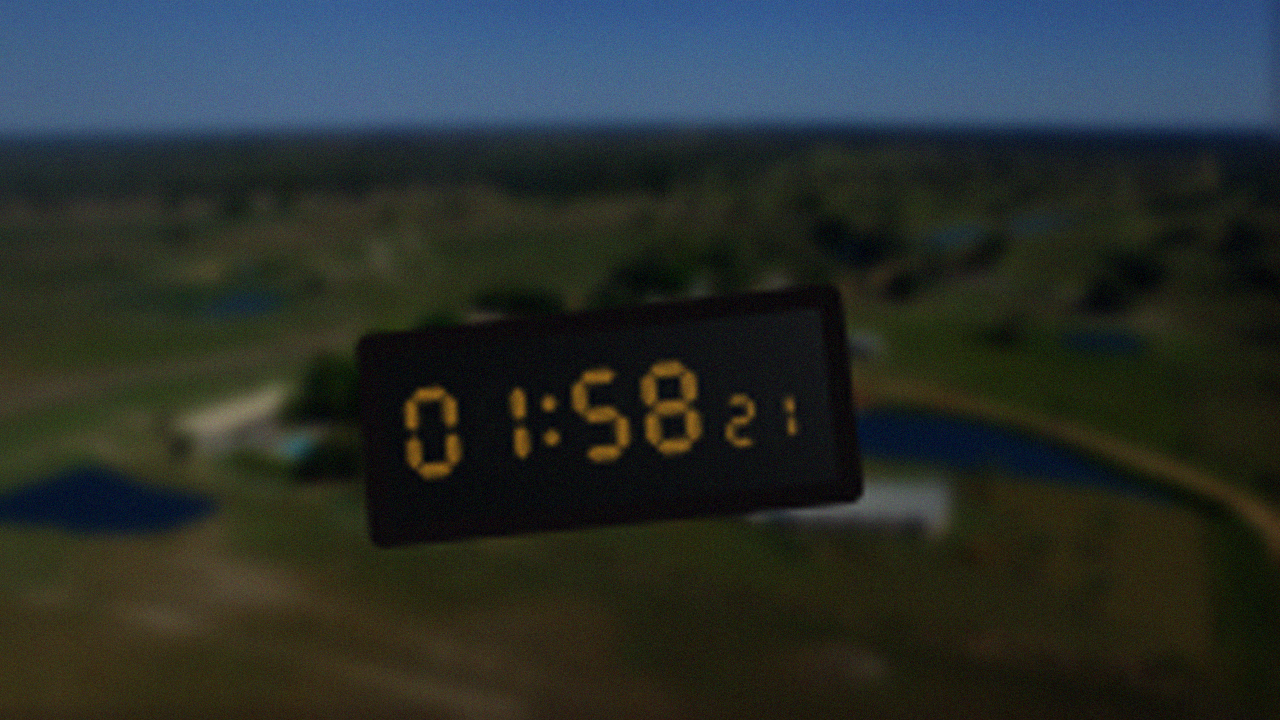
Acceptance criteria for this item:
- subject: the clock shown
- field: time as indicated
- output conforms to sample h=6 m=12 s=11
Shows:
h=1 m=58 s=21
